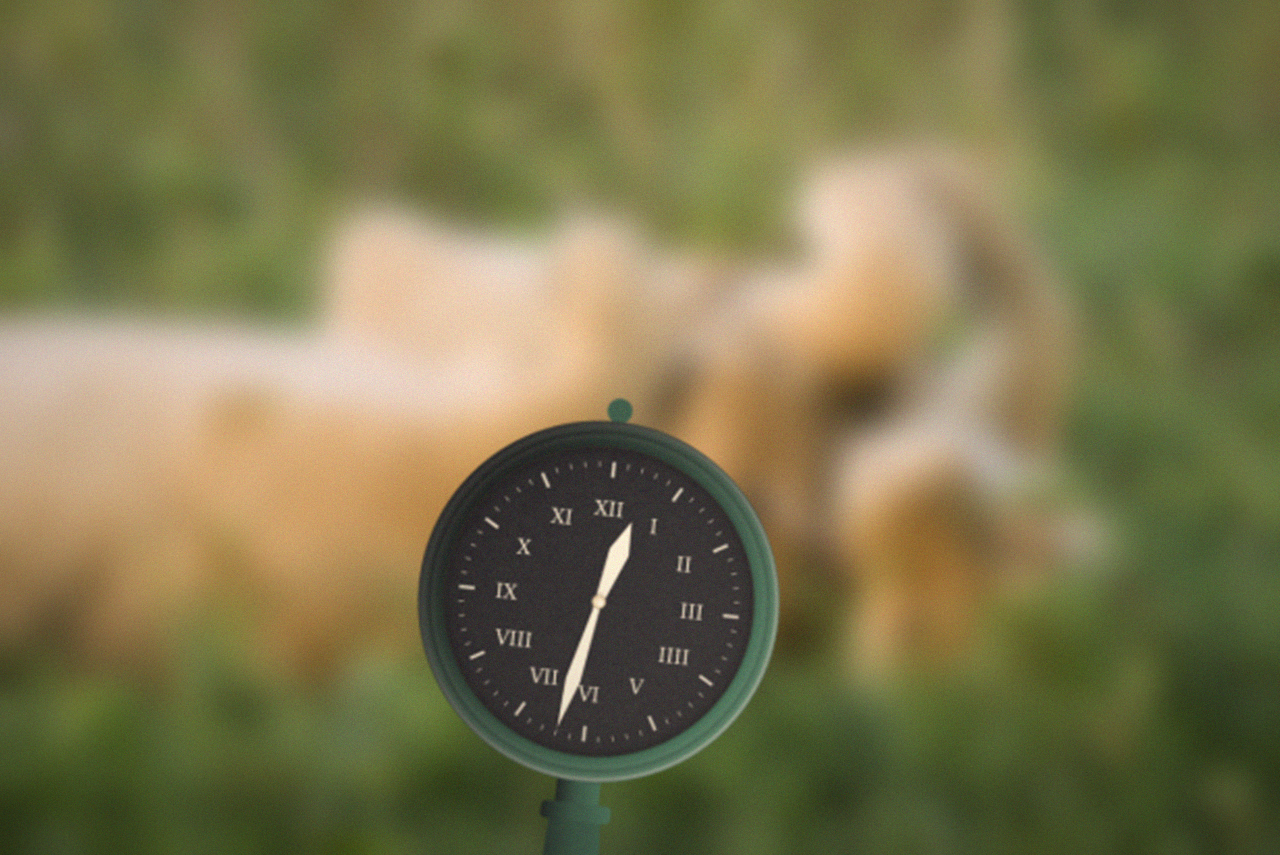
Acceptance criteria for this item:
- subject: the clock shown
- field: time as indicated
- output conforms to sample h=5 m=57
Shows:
h=12 m=32
